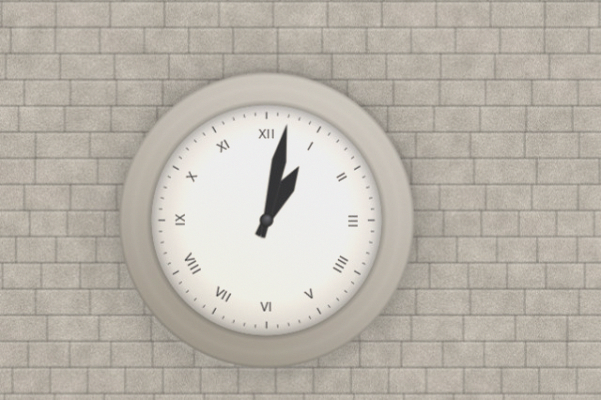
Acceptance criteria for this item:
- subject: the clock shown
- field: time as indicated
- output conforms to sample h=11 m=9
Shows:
h=1 m=2
